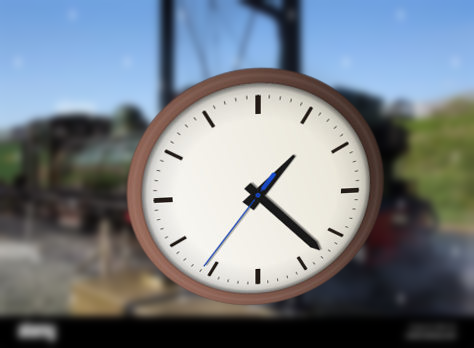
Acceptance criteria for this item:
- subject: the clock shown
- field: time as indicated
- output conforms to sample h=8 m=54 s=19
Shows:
h=1 m=22 s=36
